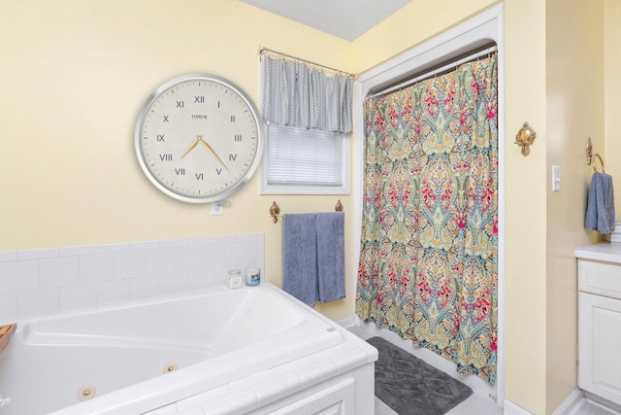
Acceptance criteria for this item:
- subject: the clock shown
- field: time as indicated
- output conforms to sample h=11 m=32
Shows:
h=7 m=23
